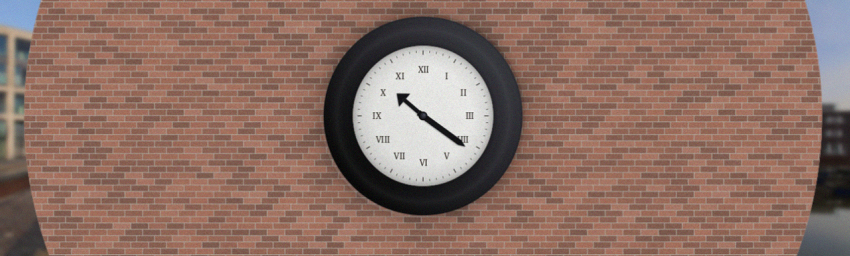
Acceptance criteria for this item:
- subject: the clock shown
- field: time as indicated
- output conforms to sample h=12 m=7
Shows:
h=10 m=21
